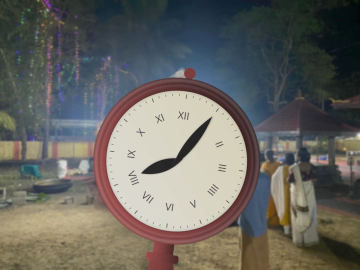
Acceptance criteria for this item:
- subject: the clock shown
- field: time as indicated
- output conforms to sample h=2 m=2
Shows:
h=8 m=5
